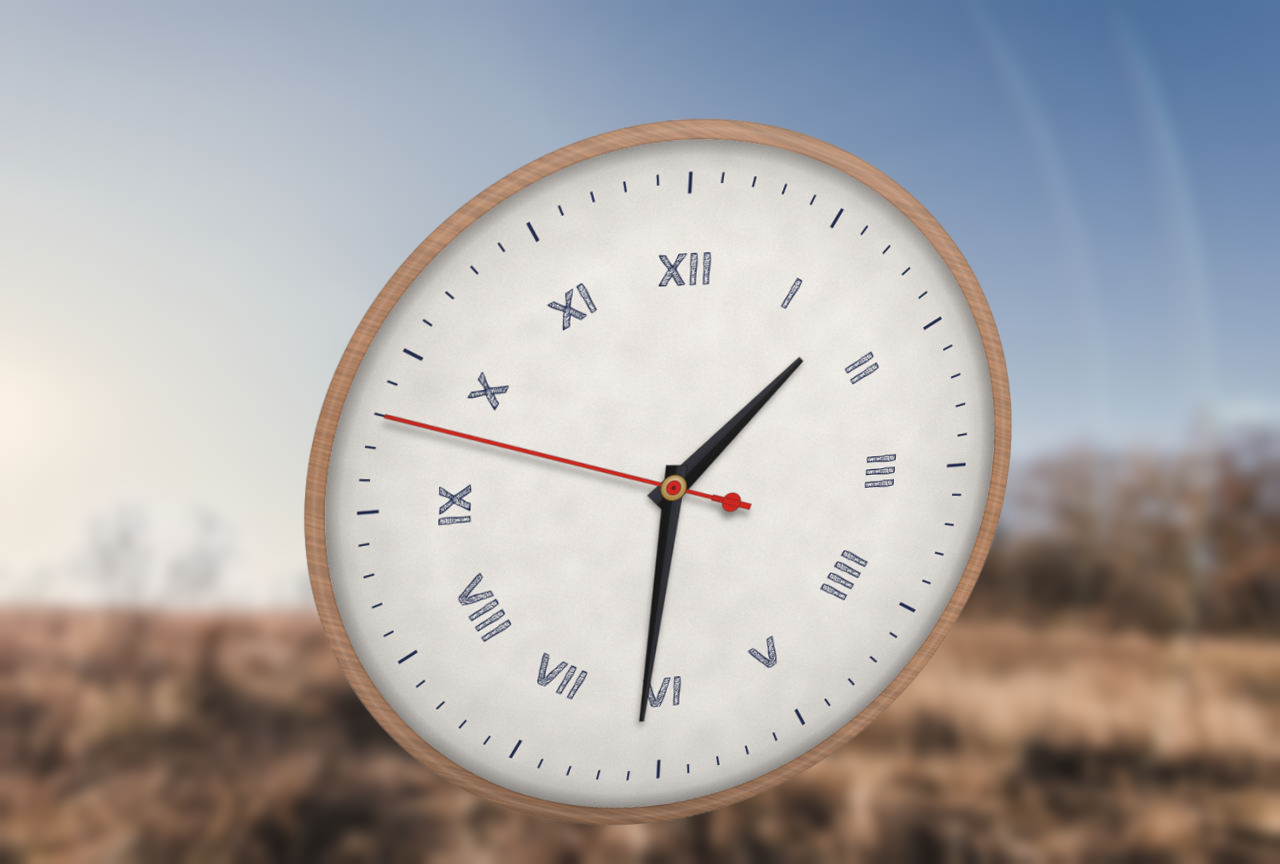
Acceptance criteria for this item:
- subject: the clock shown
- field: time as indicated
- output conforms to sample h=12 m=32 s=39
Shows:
h=1 m=30 s=48
